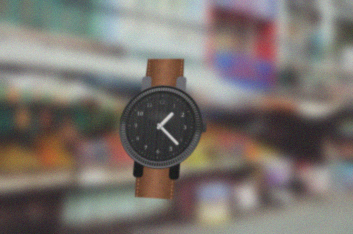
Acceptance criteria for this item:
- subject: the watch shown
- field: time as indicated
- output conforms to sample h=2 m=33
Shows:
h=1 m=22
